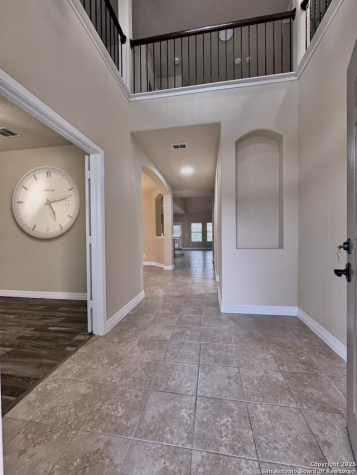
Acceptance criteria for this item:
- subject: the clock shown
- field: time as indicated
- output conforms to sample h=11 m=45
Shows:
h=5 m=12
